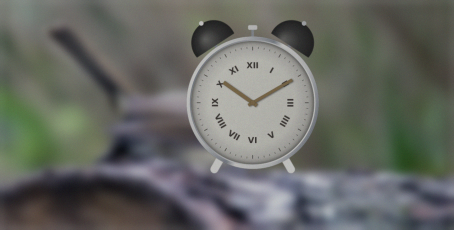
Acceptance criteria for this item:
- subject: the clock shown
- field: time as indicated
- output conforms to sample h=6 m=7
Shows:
h=10 m=10
